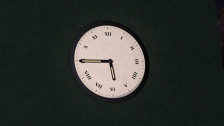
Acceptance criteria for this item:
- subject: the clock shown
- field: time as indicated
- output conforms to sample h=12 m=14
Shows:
h=5 m=45
